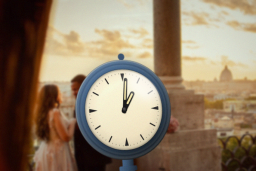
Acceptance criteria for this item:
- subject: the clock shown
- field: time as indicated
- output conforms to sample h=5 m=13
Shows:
h=1 m=1
